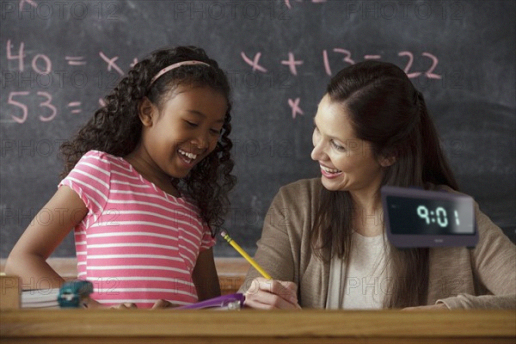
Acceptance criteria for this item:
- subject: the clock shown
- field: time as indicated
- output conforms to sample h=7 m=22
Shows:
h=9 m=1
